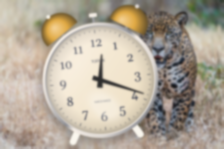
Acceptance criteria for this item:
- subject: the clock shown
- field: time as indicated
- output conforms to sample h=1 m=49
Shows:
h=12 m=19
